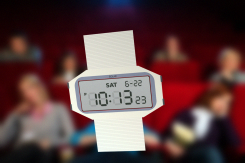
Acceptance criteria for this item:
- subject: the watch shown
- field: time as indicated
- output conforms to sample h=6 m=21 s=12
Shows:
h=10 m=13 s=23
